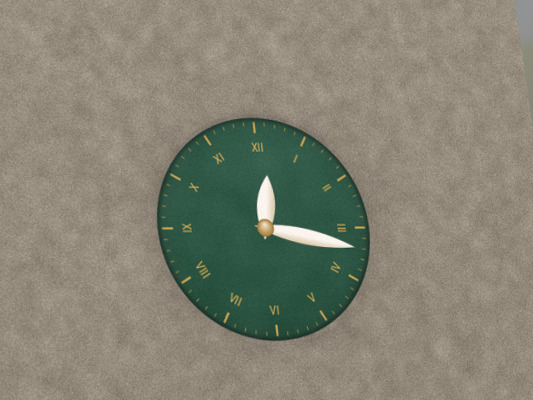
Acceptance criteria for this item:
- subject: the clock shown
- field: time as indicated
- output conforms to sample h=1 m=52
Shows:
h=12 m=17
